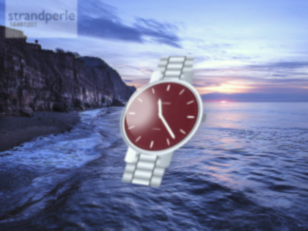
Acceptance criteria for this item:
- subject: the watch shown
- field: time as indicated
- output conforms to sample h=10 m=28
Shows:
h=11 m=23
